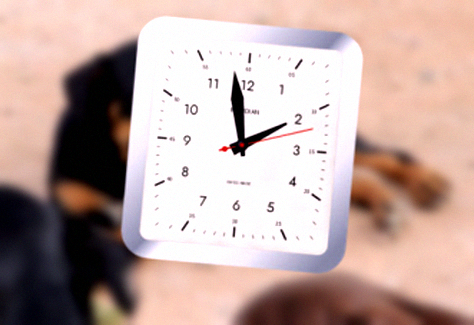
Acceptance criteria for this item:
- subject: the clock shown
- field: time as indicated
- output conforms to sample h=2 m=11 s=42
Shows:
h=1 m=58 s=12
